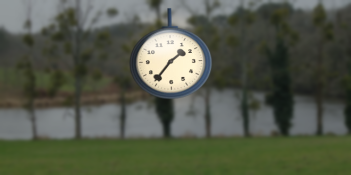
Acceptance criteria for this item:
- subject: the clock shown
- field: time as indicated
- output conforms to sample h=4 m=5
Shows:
h=1 m=36
